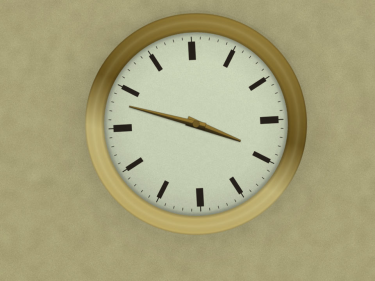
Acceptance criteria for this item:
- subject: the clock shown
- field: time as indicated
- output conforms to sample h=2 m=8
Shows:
h=3 m=48
